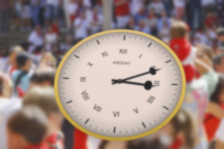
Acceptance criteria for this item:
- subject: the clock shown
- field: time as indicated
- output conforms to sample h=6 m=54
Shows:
h=3 m=11
